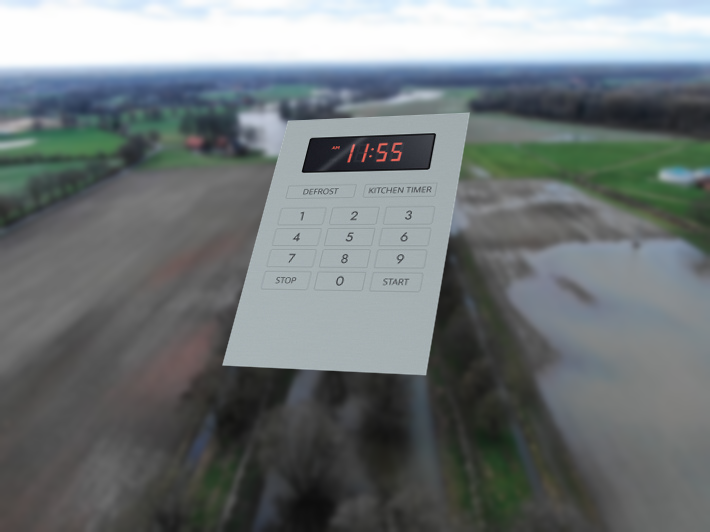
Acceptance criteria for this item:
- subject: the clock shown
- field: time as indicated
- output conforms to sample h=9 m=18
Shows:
h=11 m=55
